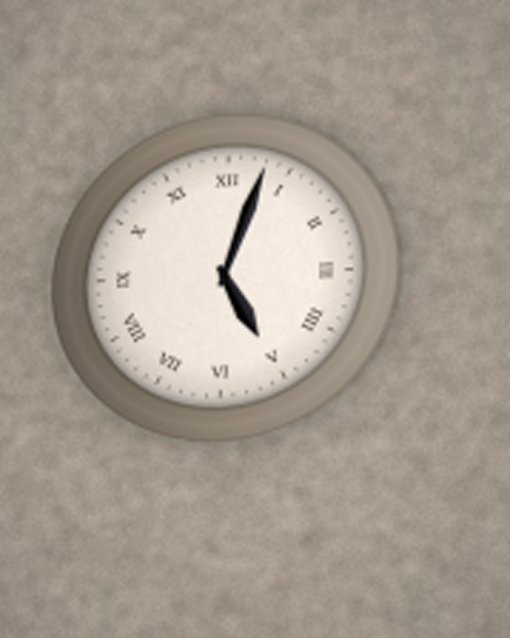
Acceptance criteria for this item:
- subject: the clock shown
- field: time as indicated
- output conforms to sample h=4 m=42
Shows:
h=5 m=3
